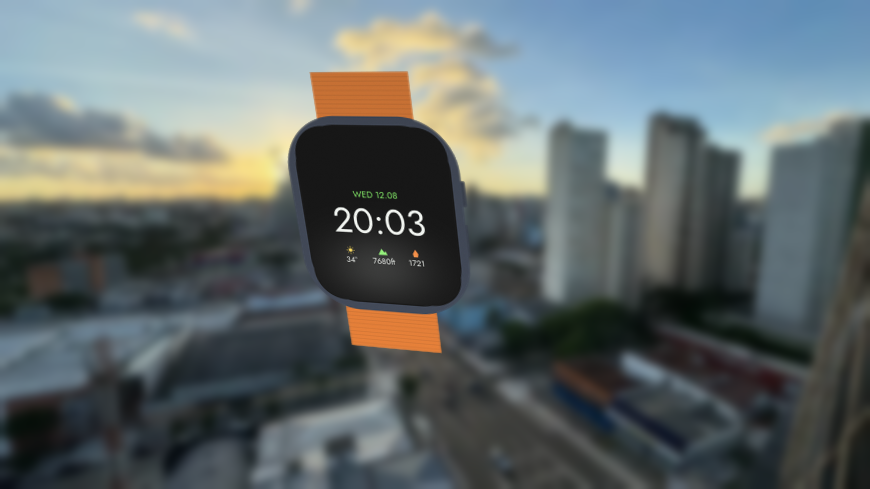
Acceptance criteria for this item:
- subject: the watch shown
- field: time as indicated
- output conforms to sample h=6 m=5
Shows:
h=20 m=3
